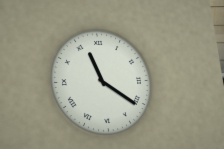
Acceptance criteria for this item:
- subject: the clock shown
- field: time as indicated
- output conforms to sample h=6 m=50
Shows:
h=11 m=21
